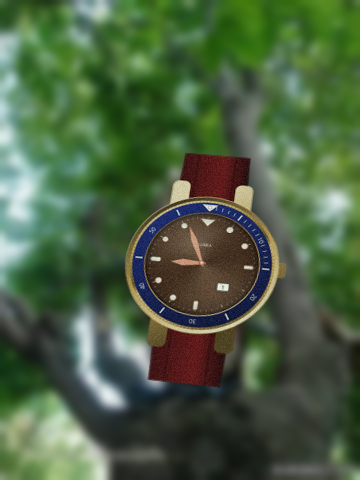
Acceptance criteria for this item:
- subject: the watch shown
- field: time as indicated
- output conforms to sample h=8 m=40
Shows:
h=8 m=56
